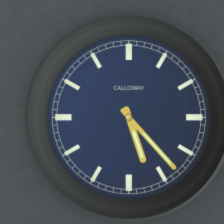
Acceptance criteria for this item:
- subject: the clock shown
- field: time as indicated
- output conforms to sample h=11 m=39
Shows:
h=5 m=23
